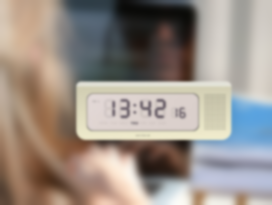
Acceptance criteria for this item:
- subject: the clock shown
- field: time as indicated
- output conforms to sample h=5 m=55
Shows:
h=13 m=42
